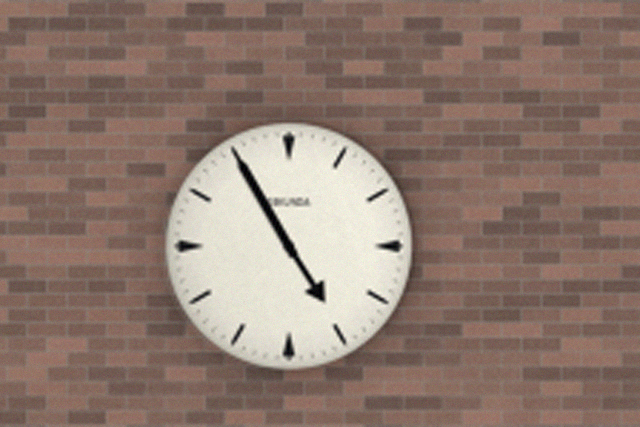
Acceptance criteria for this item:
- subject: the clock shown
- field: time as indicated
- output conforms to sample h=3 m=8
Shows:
h=4 m=55
